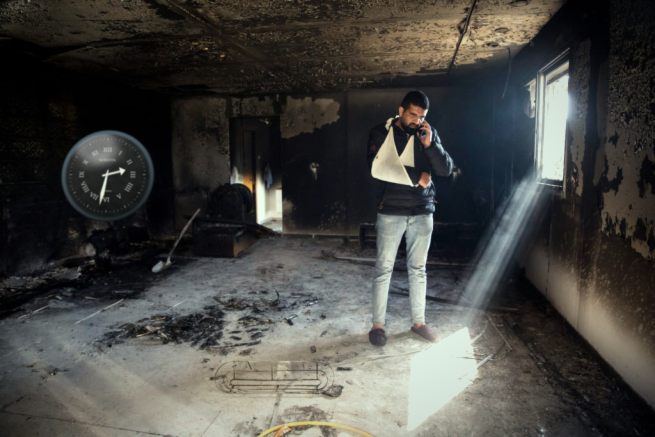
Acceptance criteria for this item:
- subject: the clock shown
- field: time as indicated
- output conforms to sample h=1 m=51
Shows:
h=2 m=32
